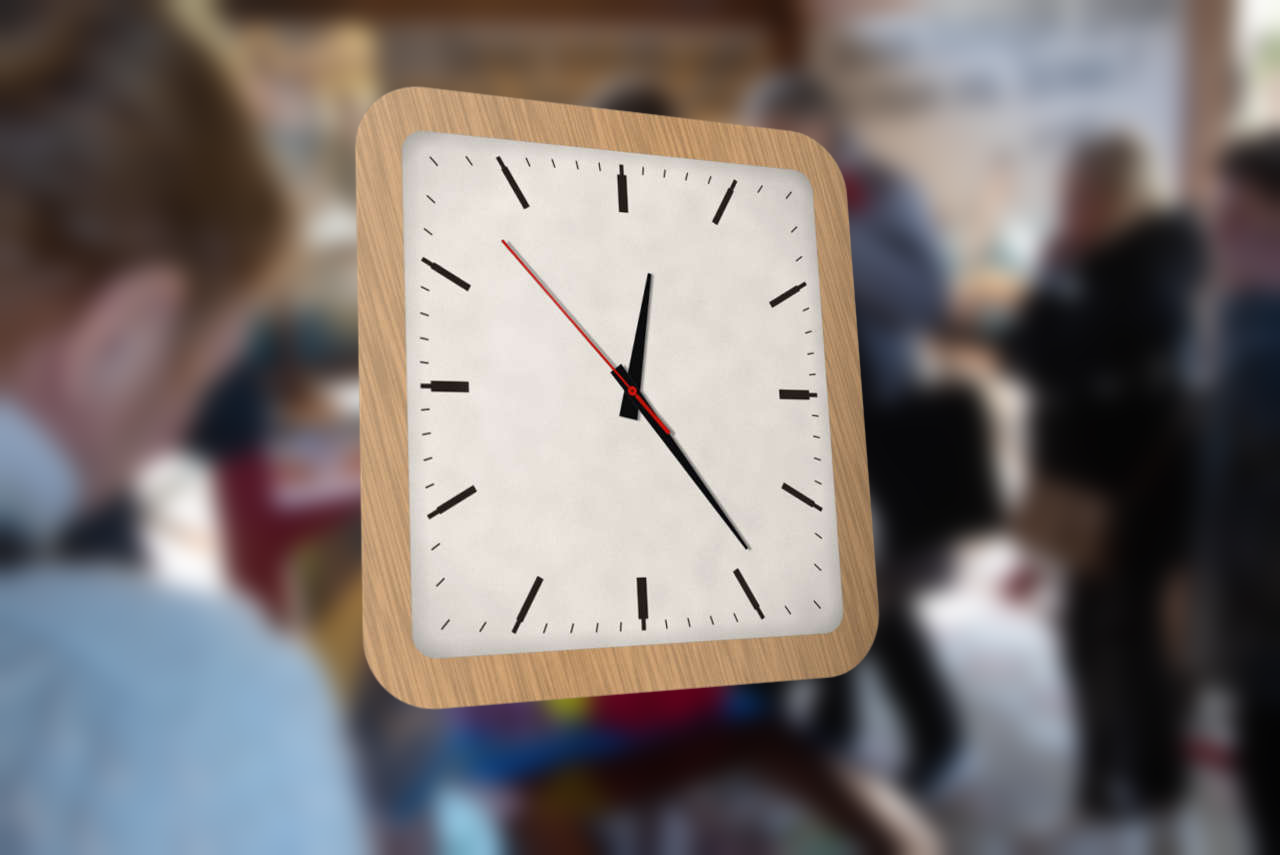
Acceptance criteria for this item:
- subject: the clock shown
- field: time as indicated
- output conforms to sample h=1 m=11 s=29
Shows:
h=12 m=23 s=53
